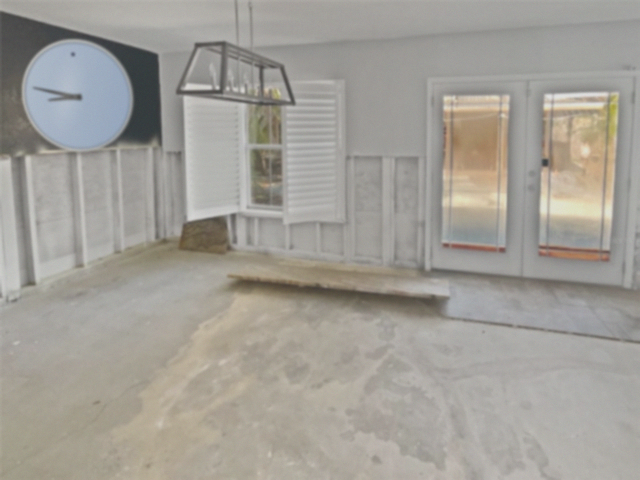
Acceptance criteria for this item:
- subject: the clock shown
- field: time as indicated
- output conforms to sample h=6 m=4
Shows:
h=8 m=47
